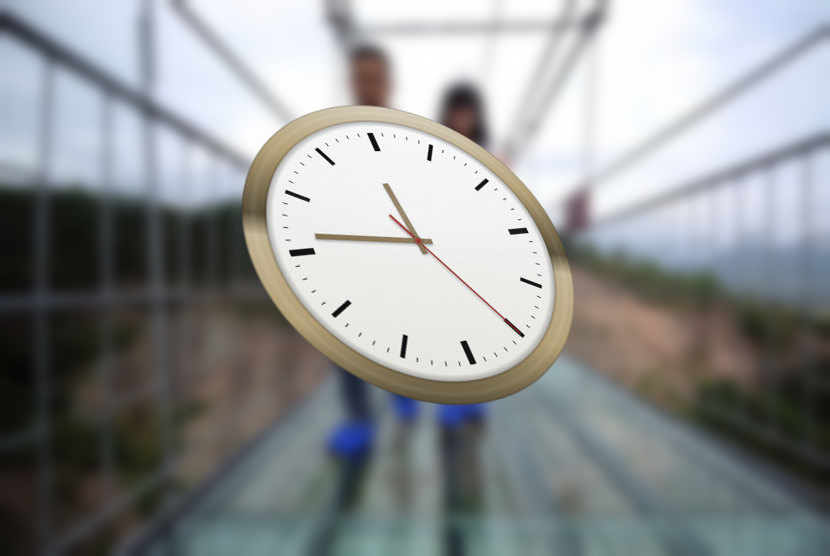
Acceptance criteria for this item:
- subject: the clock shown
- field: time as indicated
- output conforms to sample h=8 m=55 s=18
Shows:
h=11 m=46 s=25
